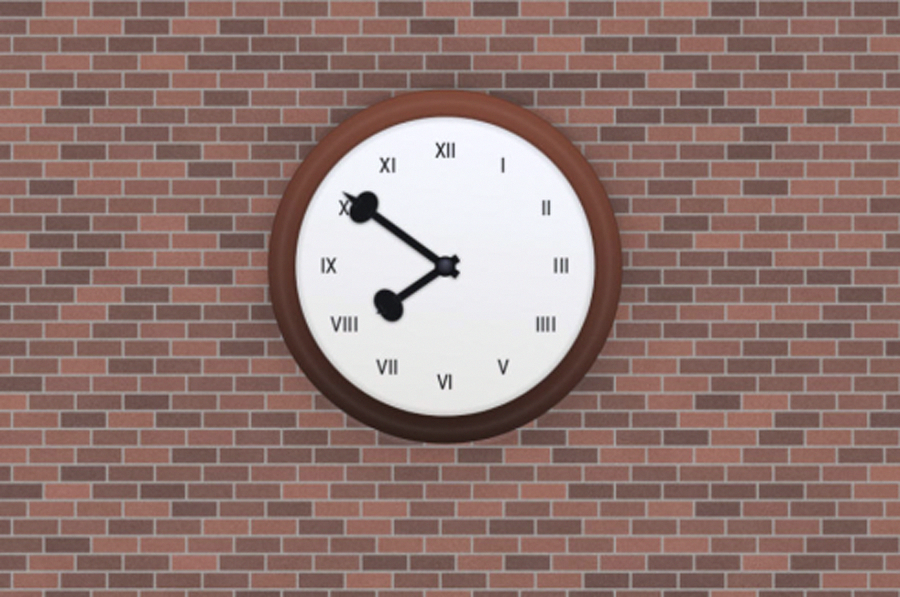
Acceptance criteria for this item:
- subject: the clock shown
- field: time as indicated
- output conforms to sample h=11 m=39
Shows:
h=7 m=51
